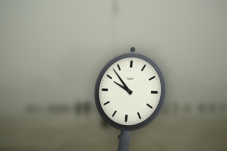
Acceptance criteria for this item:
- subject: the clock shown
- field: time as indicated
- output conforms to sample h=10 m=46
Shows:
h=9 m=53
